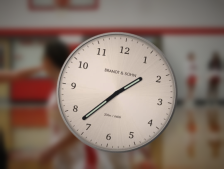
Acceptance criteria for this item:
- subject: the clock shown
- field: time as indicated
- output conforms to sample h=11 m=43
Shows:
h=1 m=37
